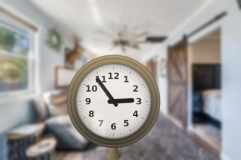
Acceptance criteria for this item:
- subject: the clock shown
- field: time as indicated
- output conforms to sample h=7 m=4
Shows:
h=2 m=54
